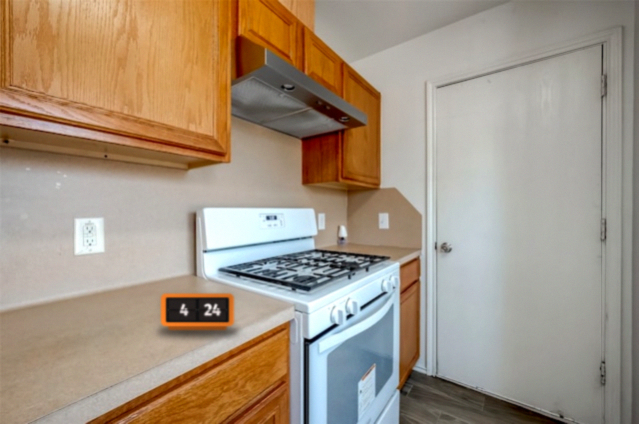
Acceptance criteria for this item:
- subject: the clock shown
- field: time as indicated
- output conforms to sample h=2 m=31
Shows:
h=4 m=24
